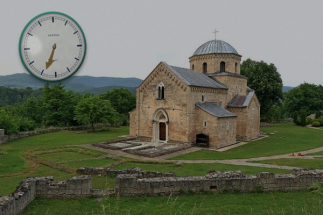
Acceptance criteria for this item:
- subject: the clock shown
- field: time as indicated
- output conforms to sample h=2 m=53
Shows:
h=6 m=34
